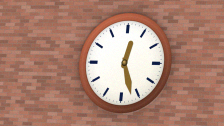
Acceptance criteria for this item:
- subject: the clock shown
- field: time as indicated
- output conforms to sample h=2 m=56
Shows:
h=12 m=27
